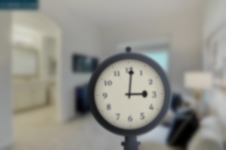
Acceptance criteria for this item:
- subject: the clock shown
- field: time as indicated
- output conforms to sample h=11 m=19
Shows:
h=3 m=1
